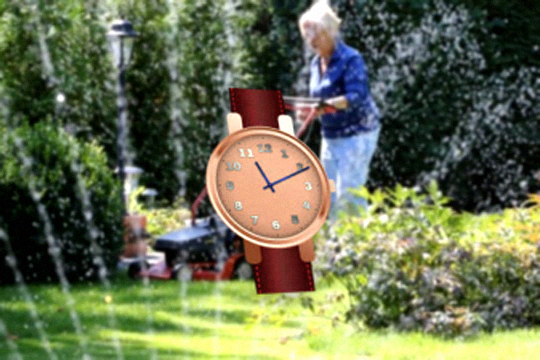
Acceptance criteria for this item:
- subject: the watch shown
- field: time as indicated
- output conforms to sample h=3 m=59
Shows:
h=11 m=11
